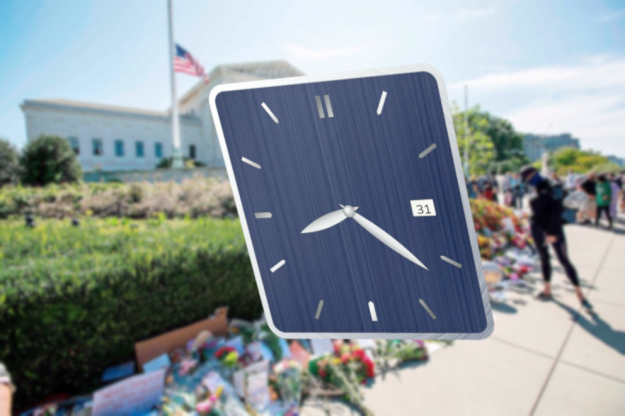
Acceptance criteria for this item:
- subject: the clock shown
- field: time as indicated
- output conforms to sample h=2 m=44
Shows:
h=8 m=22
